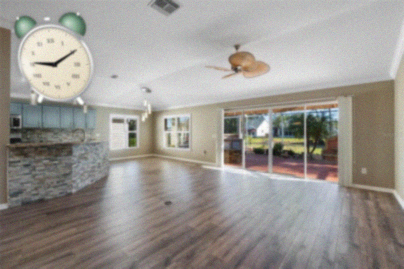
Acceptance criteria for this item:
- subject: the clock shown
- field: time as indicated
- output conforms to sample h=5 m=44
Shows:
h=9 m=10
